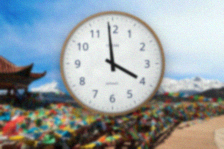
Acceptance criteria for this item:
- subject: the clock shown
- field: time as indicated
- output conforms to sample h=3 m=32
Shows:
h=3 m=59
